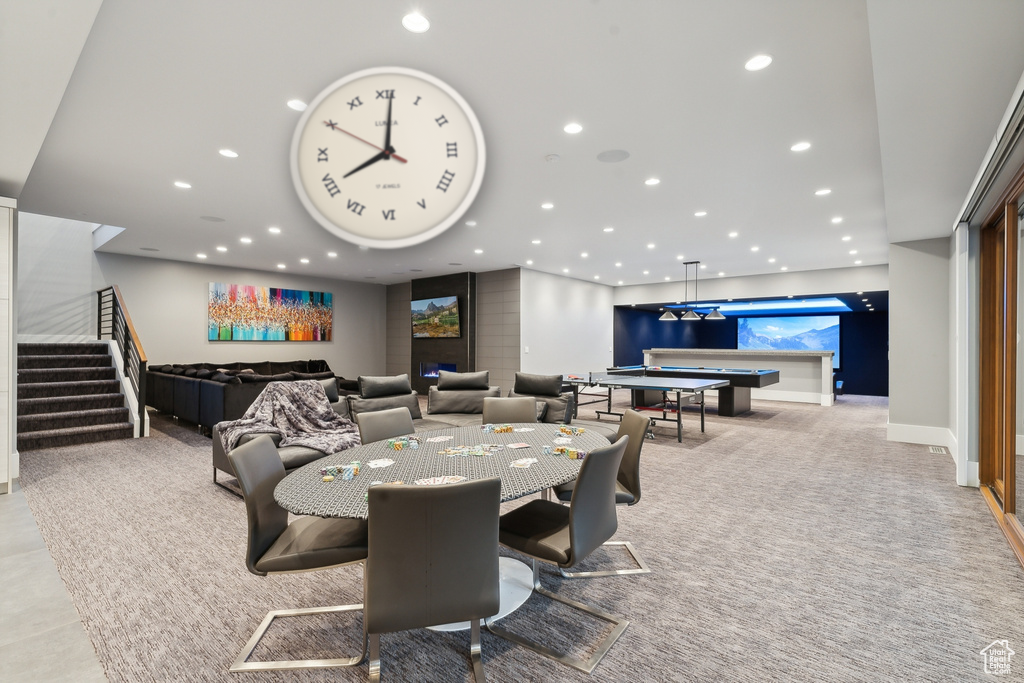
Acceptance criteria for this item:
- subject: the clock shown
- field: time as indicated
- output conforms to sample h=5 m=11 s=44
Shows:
h=8 m=0 s=50
